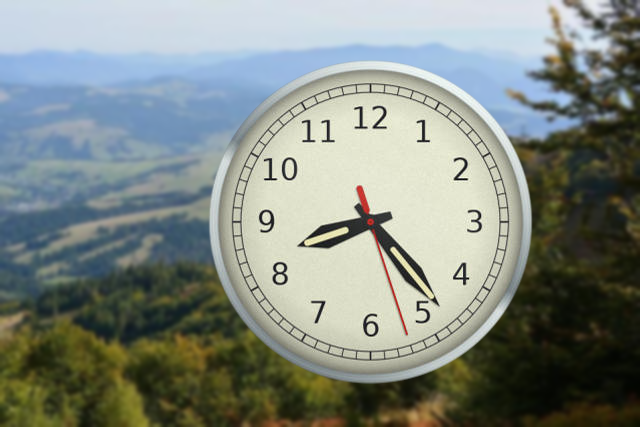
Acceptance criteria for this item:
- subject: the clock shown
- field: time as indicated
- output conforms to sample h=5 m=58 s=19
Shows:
h=8 m=23 s=27
